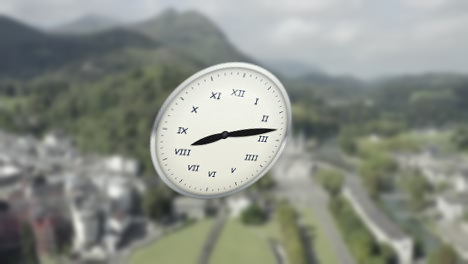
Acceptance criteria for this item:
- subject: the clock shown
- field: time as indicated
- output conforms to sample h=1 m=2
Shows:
h=8 m=13
